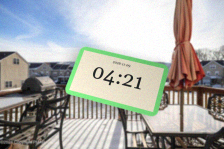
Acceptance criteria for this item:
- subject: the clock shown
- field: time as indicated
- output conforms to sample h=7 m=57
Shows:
h=4 m=21
